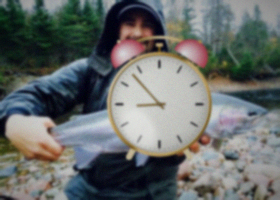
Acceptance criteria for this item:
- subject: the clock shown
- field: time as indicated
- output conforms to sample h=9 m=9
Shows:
h=8 m=53
